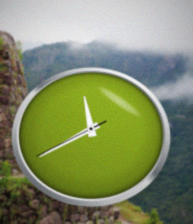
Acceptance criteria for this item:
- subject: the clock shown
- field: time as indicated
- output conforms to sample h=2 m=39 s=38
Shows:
h=11 m=39 s=40
